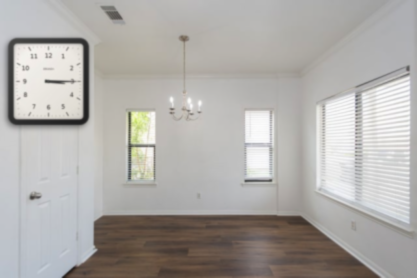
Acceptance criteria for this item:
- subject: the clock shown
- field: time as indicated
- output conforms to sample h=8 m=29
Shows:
h=3 m=15
